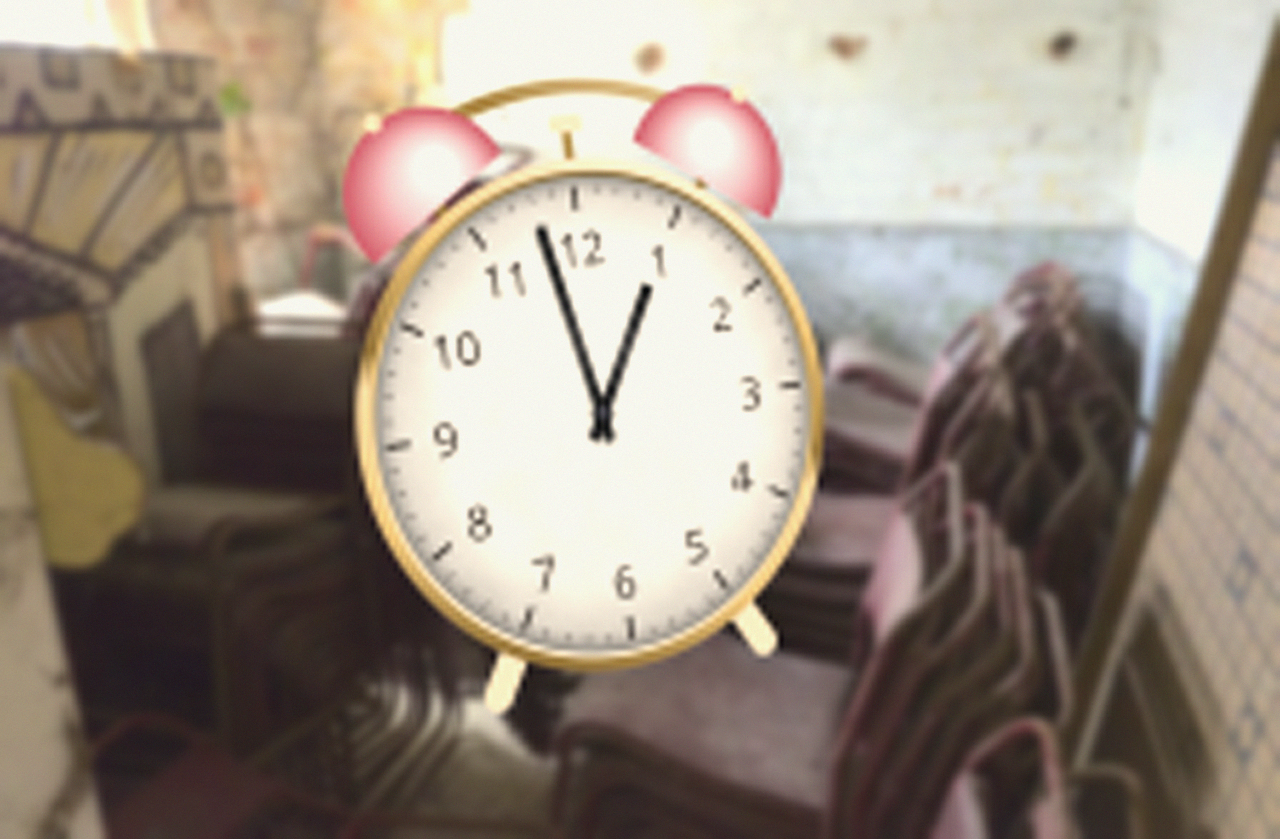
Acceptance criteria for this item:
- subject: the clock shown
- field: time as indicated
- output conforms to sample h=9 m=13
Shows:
h=12 m=58
